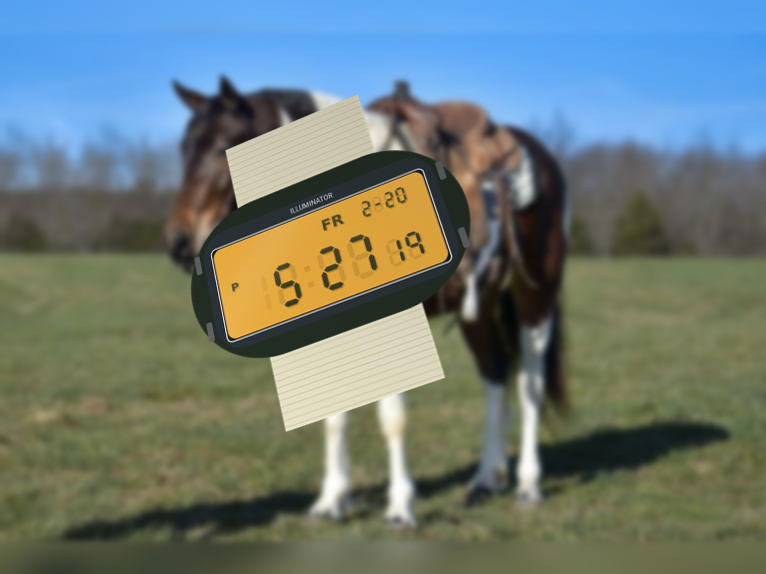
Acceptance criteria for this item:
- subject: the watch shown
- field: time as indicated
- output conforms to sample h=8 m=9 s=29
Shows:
h=5 m=27 s=19
